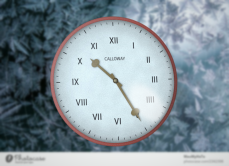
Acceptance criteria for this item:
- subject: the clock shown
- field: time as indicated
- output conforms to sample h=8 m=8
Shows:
h=10 m=25
